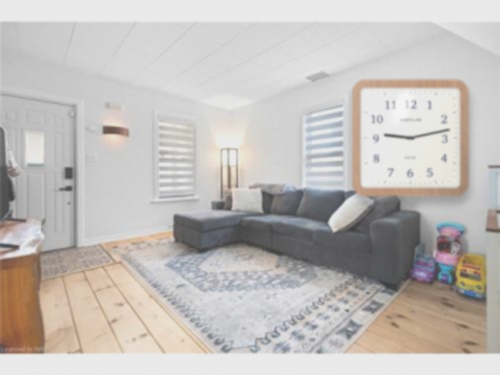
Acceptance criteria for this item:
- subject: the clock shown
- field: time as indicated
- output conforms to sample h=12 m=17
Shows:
h=9 m=13
